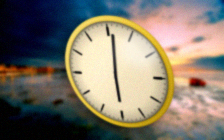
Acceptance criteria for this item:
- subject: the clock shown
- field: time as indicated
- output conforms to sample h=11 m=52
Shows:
h=6 m=1
